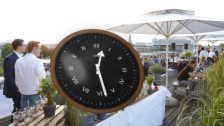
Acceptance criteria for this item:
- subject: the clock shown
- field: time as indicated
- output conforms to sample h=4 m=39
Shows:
h=12 m=28
